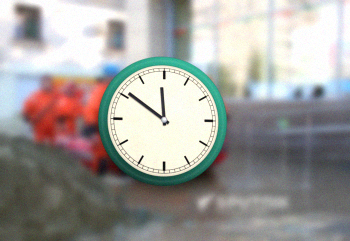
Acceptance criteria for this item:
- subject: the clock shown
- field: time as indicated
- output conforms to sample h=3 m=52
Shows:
h=11 m=51
